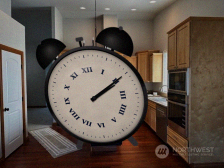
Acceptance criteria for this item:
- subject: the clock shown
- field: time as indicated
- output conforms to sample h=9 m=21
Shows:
h=2 m=10
